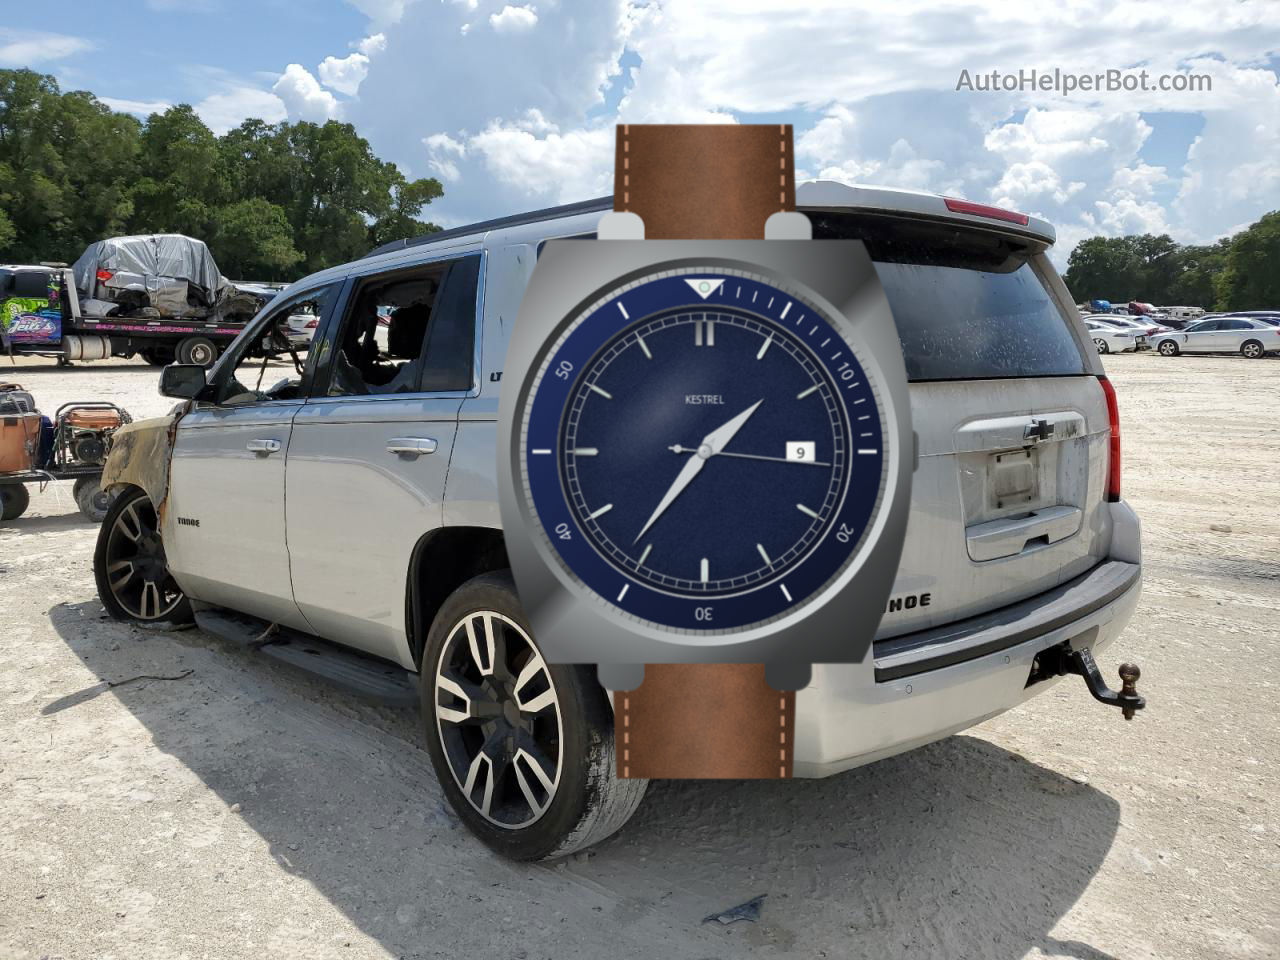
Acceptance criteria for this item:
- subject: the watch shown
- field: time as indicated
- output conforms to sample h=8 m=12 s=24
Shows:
h=1 m=36 s=16
